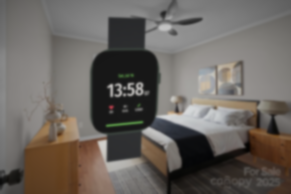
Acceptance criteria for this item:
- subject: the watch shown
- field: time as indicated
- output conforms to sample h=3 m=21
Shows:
h=13 m=58
